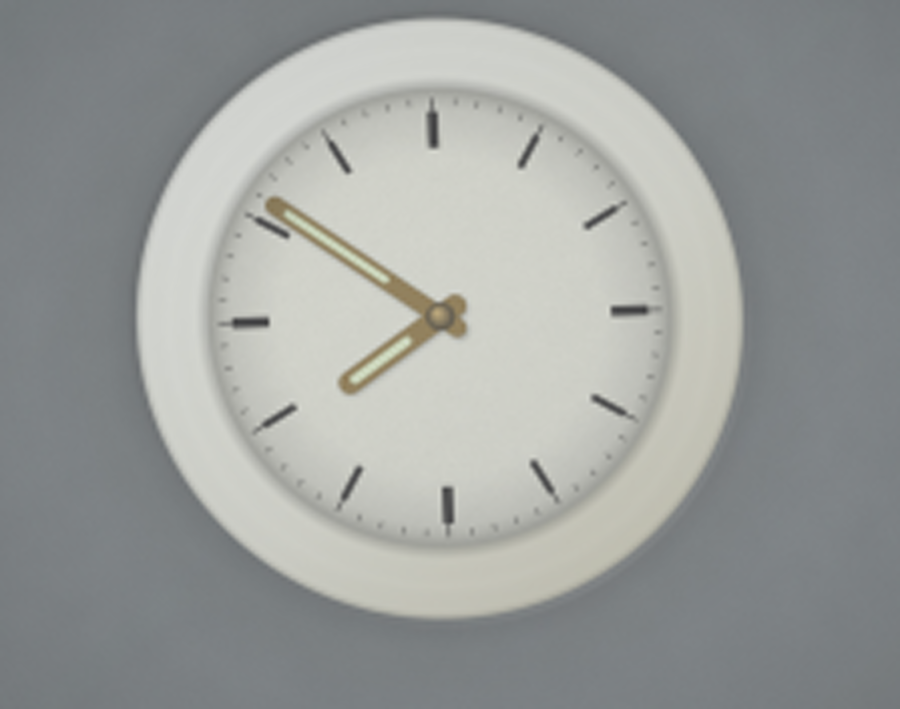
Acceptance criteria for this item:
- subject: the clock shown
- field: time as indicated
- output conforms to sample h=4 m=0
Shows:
h=7 m=51
